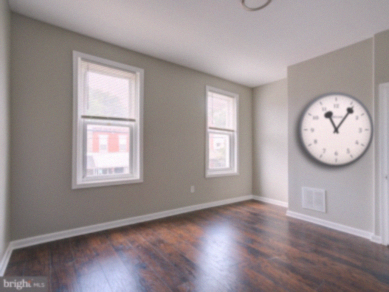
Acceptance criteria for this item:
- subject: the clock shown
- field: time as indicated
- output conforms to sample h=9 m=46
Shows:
h=11 m=6
